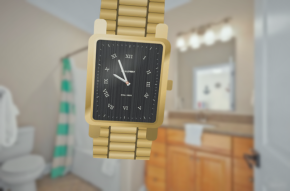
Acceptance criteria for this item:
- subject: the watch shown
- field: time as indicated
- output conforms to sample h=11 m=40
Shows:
h=9 m=56
